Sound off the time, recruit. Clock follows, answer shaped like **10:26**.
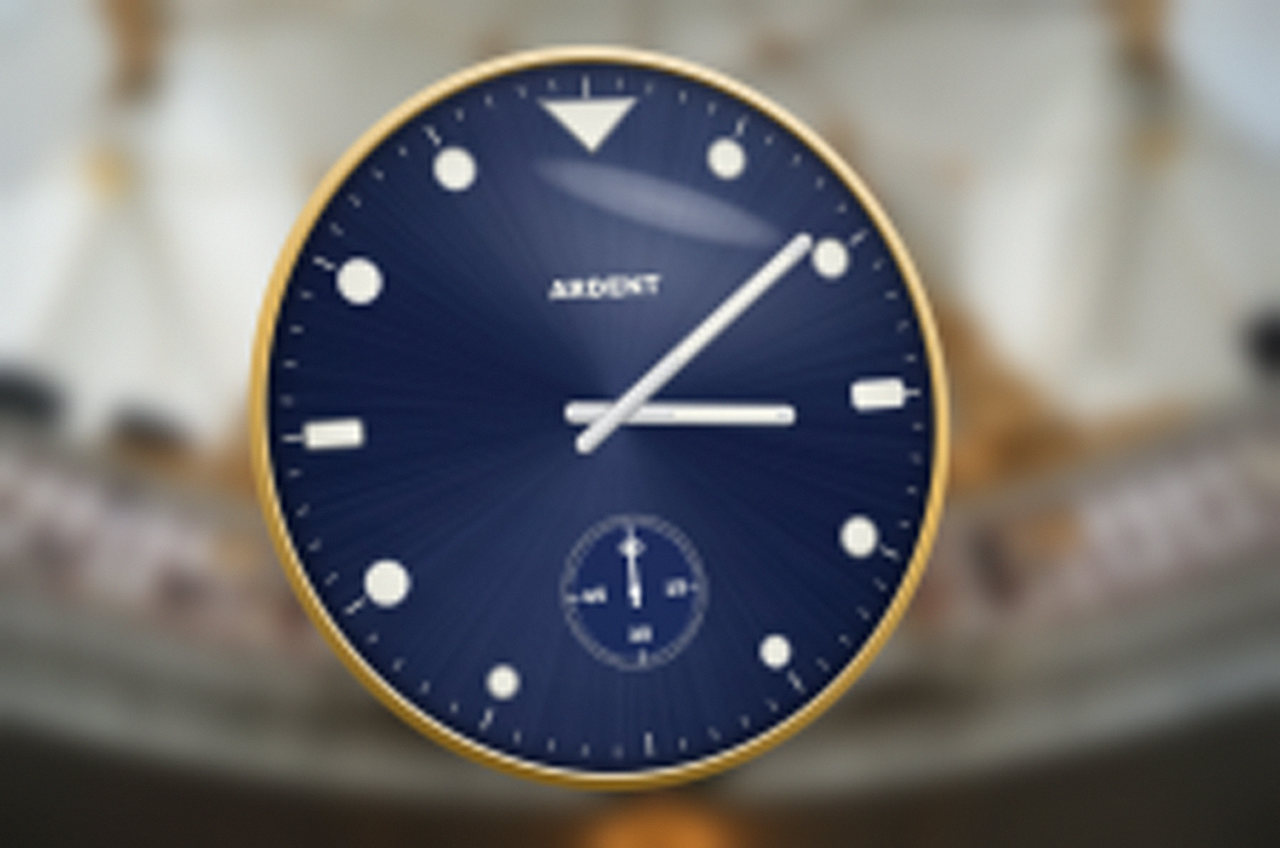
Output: **3:09**
